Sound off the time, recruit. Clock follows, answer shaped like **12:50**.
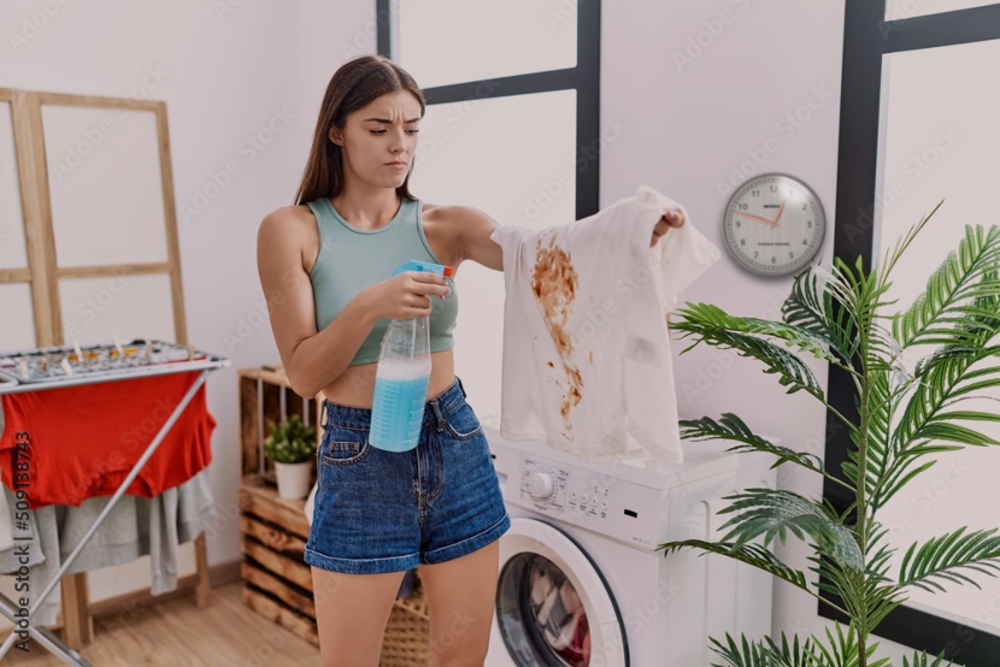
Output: **12:48**
